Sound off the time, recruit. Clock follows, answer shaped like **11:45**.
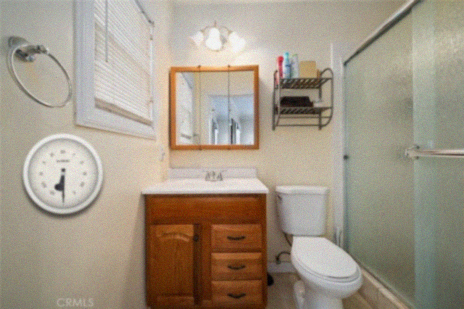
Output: **6:30**
